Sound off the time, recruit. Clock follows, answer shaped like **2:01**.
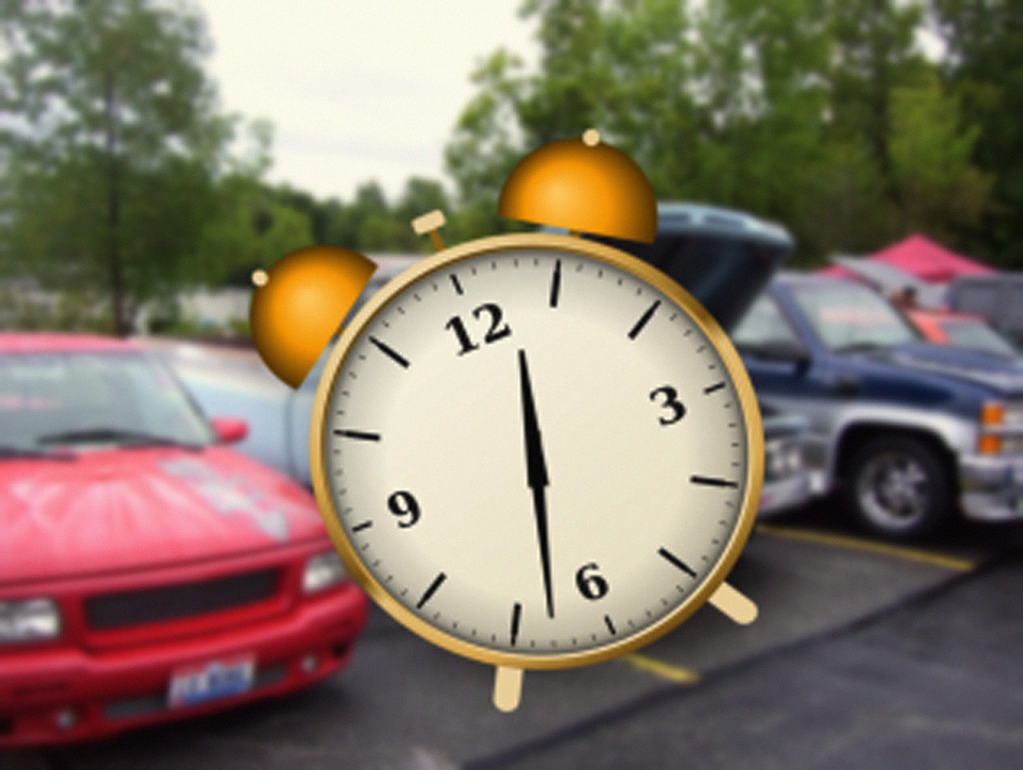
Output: **12:33**
